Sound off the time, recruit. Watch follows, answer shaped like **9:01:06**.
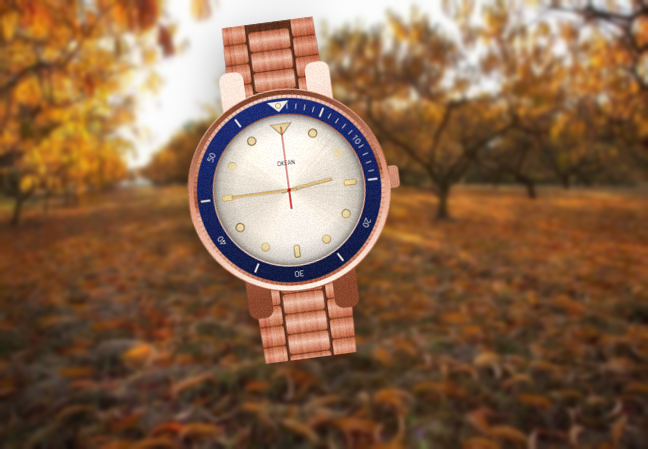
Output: **2:45:00**
